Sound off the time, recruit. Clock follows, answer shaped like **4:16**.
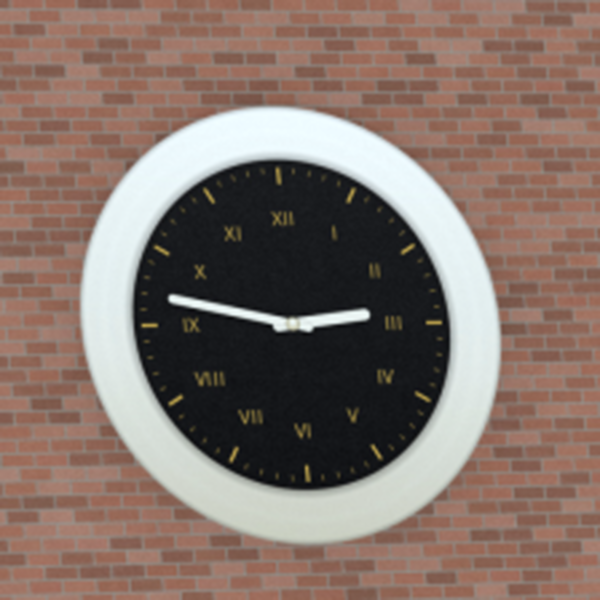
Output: **2:47**
